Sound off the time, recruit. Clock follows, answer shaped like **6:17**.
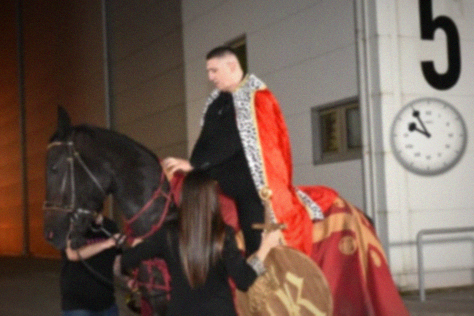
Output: **9:55**
